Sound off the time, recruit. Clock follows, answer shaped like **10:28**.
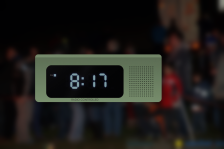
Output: **8:17**
